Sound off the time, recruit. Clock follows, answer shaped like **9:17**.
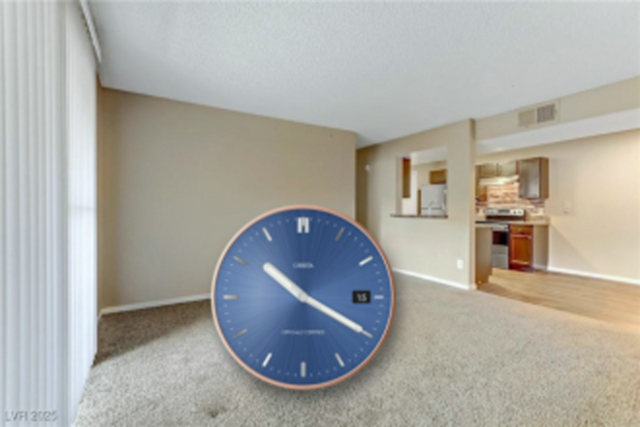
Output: **10:20**
